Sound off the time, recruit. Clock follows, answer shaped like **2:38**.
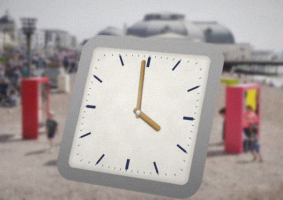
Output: **3:59**
